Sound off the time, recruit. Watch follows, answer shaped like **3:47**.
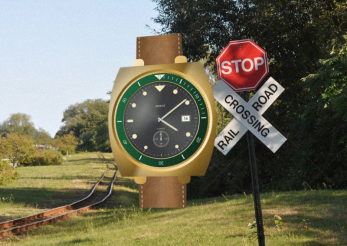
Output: **4:09**
